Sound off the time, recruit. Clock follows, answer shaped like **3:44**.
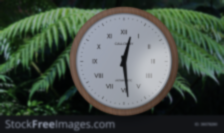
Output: **12:29**
